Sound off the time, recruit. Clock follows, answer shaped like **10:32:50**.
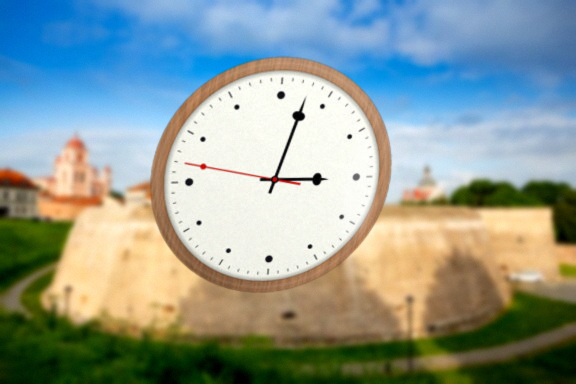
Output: **3:02:47**
